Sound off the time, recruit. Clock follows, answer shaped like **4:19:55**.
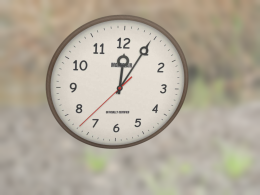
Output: **12:04:37**
